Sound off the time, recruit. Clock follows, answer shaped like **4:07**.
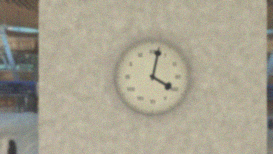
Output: **4:02**
